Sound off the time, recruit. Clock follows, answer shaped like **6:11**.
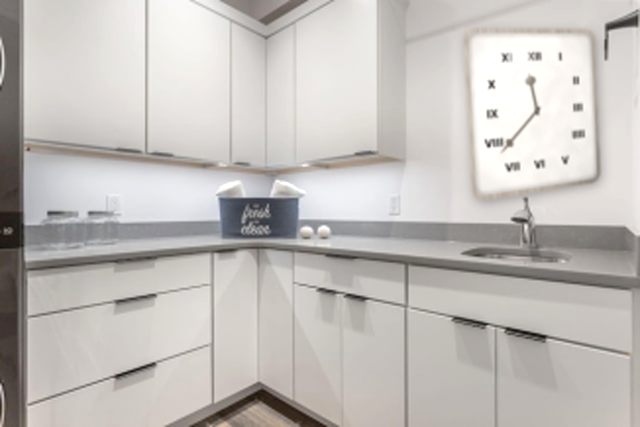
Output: **11:38**
